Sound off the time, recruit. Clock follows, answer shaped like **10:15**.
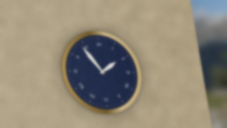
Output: **1:54**
